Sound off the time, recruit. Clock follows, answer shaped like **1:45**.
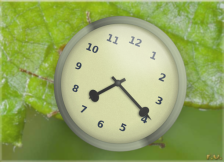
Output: **7:19**
